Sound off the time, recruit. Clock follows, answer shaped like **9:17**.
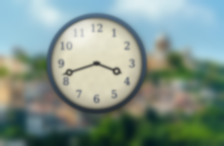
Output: **3:42**
